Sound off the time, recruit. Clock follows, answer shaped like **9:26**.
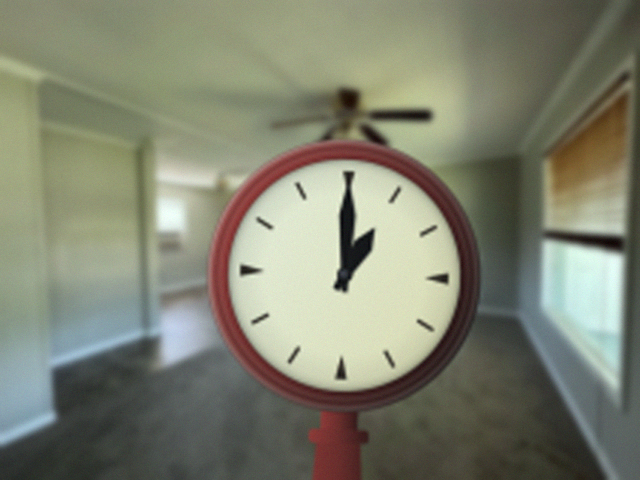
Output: **1:00**
